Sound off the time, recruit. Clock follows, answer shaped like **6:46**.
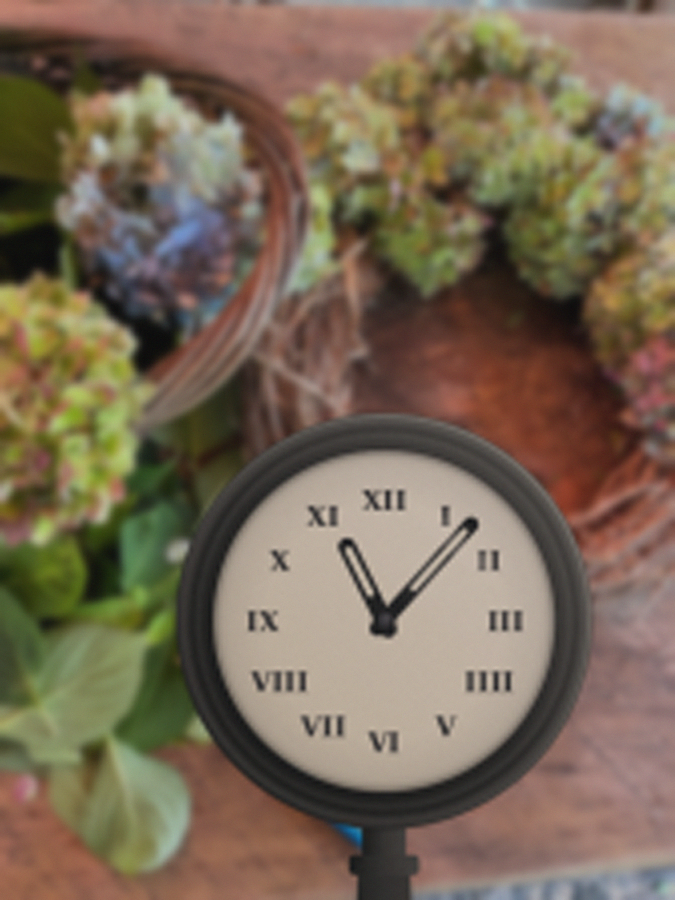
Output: **11:07**
